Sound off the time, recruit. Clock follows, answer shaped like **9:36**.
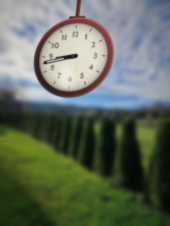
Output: **8:43**
